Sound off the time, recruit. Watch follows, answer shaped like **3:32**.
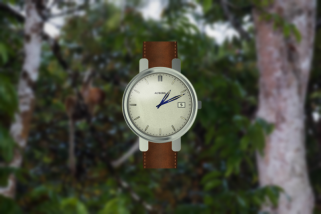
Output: **1:11**
